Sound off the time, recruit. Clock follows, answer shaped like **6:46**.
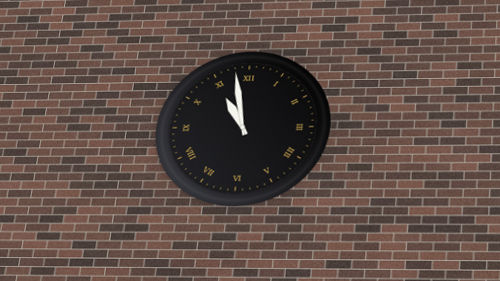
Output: **10:58**
